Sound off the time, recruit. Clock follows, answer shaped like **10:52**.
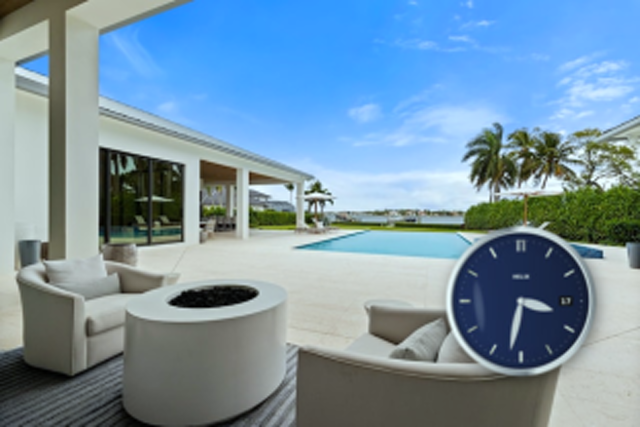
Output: **3:32**
